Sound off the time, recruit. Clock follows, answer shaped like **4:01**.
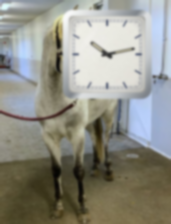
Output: **10:13**
